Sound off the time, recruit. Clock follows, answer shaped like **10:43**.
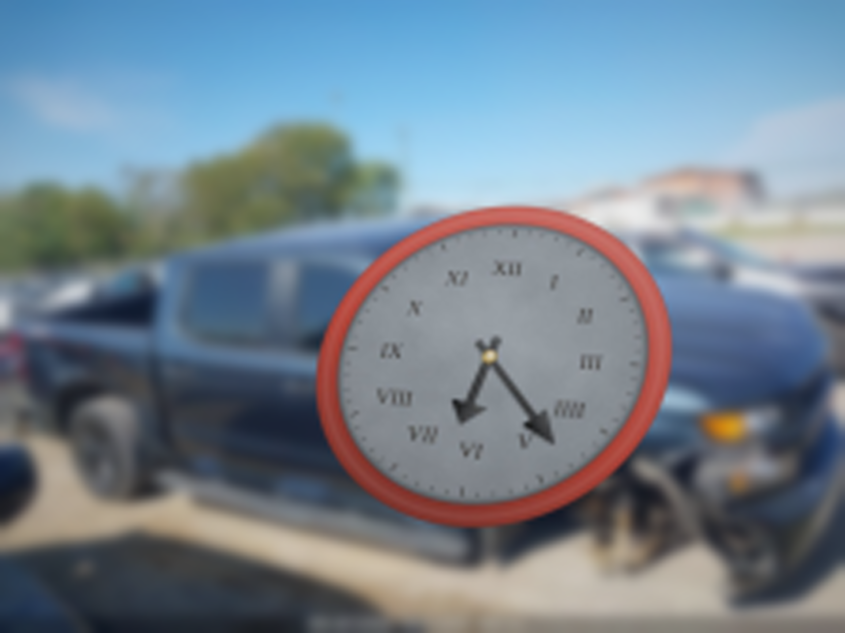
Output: **6:23**
